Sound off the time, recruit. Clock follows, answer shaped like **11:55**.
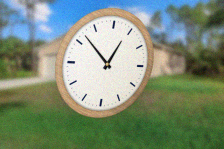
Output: **12:52**
